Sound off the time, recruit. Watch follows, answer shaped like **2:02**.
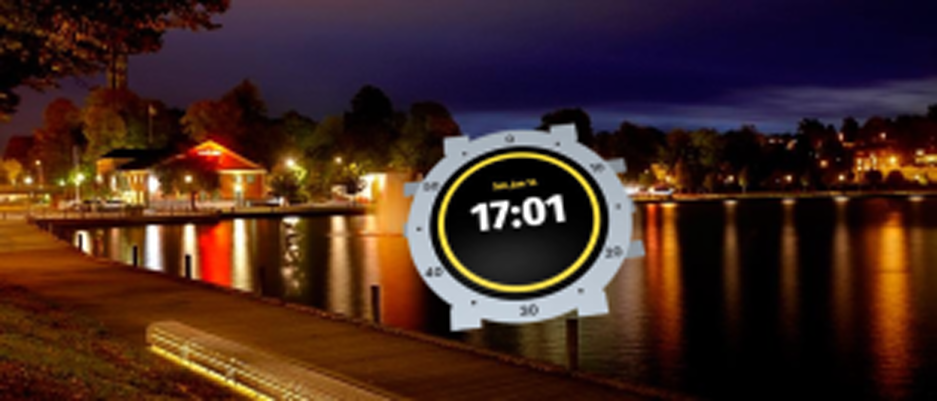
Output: **17:01**
